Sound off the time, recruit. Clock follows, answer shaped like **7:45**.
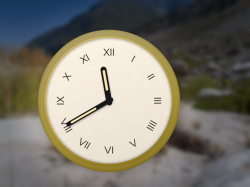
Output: **11:40**
